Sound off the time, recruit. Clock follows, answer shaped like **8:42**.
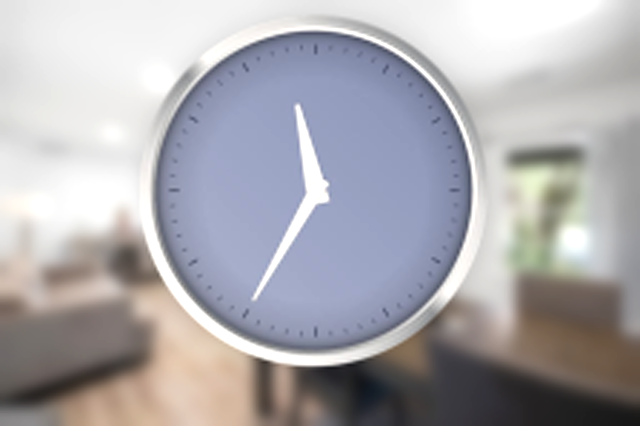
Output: **11:35**
